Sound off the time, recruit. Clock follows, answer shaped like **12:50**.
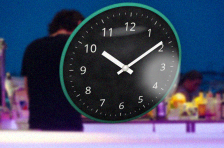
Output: **10:09**
